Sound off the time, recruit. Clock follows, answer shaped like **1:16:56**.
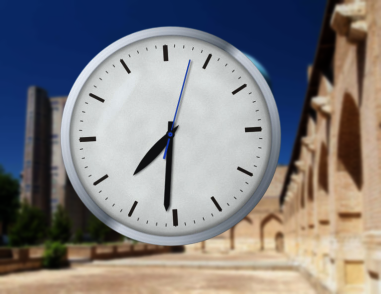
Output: **7:31:03**
